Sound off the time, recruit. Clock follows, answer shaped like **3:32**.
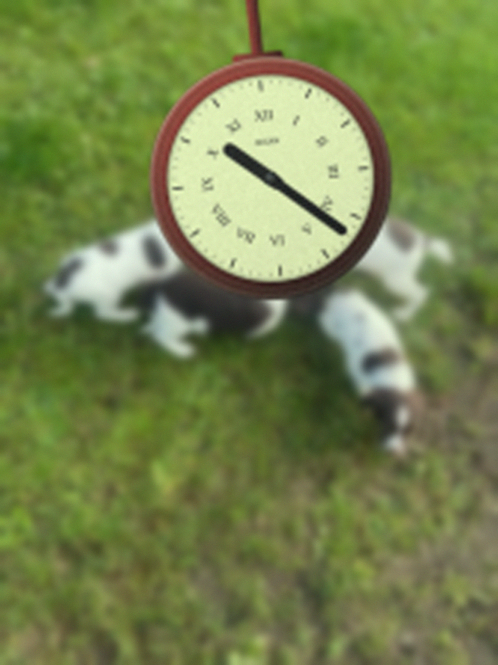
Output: **10:22**
